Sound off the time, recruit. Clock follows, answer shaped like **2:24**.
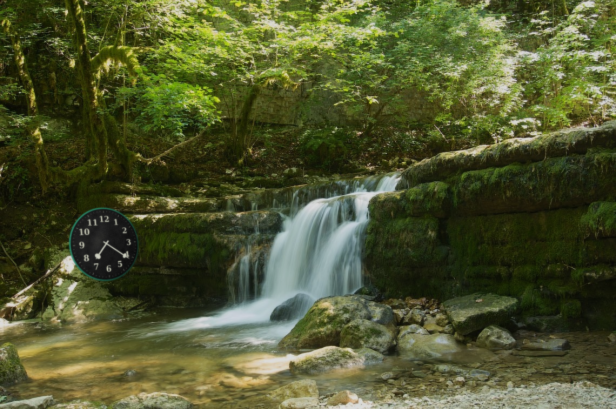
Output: **7:21**
